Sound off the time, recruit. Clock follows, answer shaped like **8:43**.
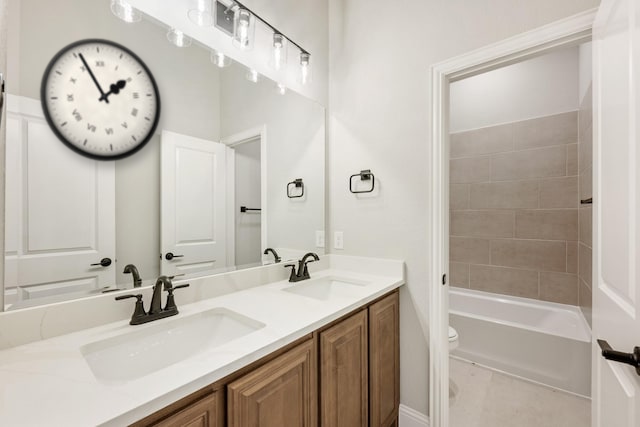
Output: **1:56**
